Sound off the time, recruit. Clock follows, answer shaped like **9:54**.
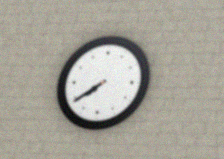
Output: **7:39**
